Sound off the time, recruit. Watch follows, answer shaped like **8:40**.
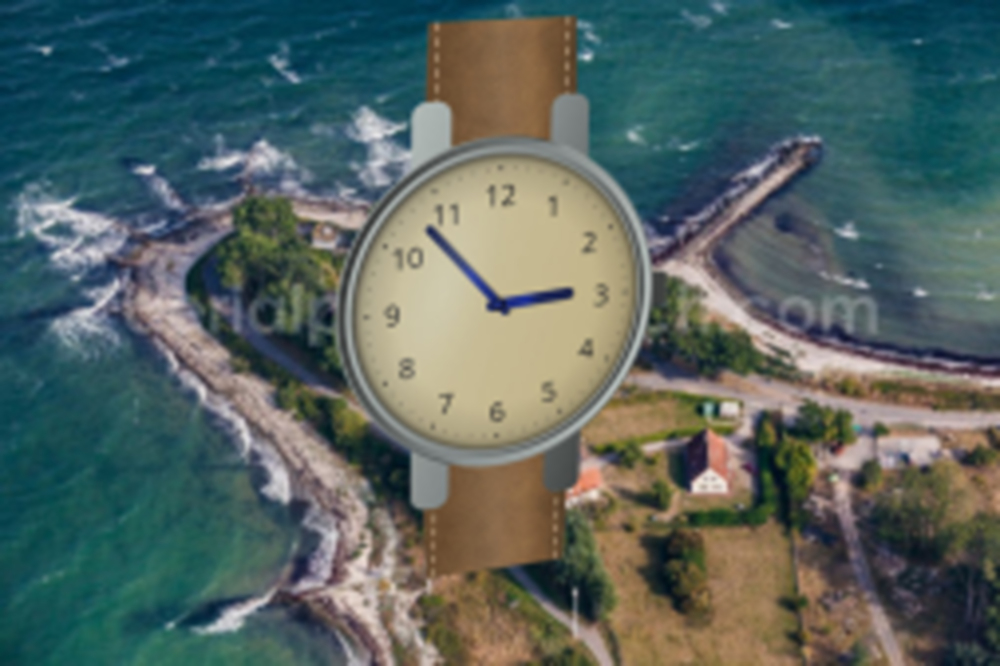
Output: **2:53**
